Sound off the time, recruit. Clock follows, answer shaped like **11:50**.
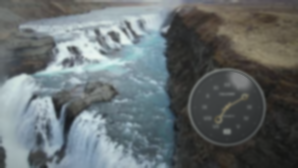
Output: **7:10**
